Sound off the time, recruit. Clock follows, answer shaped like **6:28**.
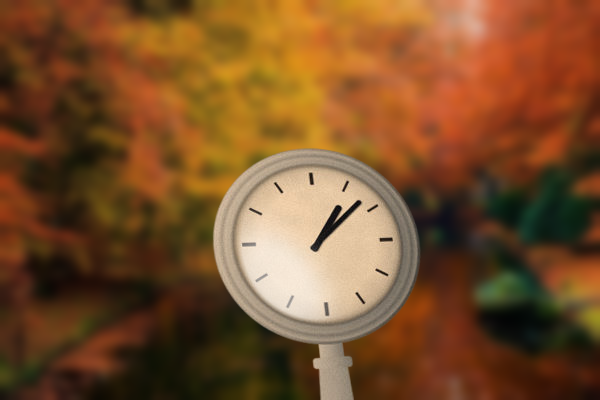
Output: **1:08**
